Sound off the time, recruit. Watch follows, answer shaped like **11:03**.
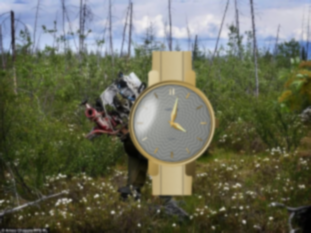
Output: **4:02**
